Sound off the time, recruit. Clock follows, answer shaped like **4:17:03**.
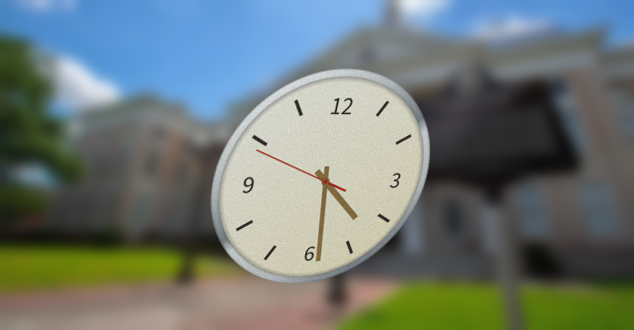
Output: **4:28:49**
